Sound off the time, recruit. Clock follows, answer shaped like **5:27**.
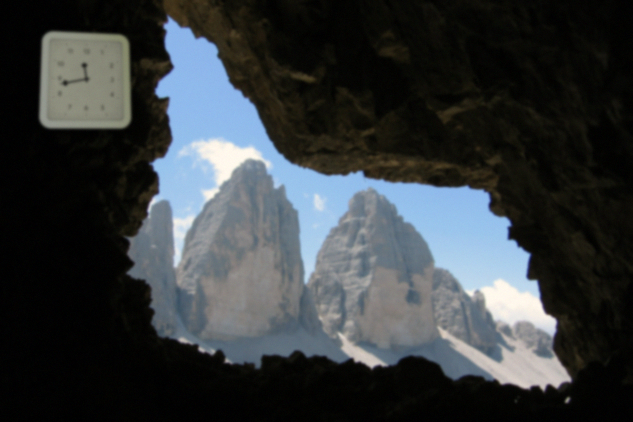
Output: **11:43**
